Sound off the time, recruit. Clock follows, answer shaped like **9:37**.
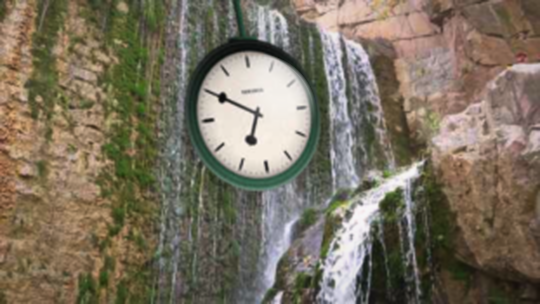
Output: **6:50**
